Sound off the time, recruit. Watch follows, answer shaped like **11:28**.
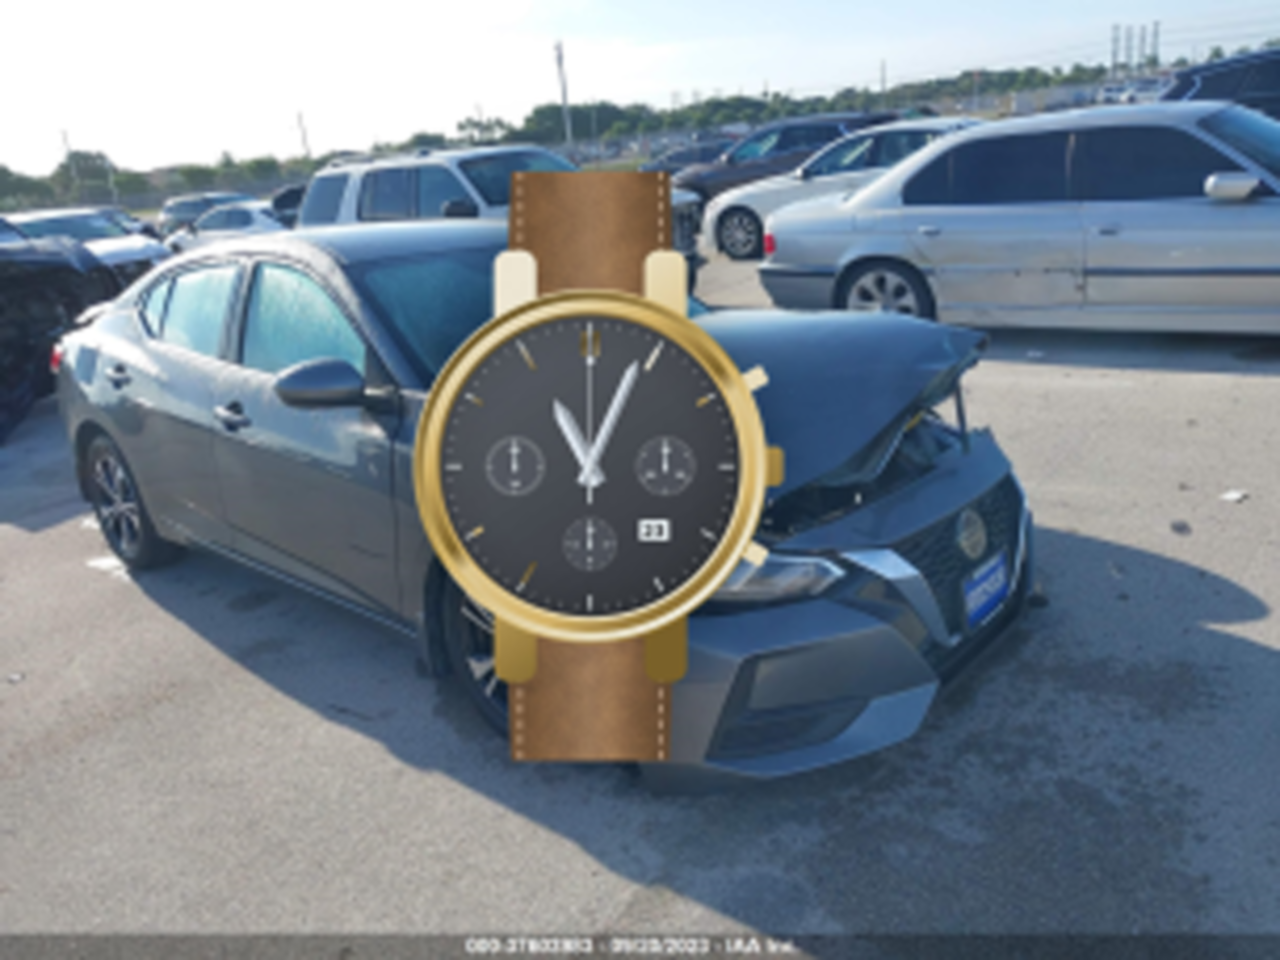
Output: **11:04**
